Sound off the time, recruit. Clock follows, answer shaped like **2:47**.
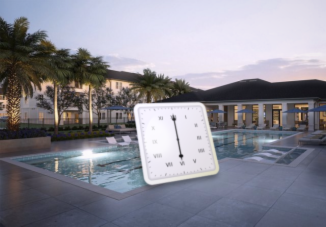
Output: **6:00**
